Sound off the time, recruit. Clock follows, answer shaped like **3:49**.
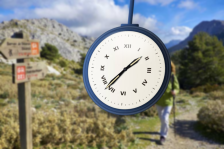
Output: **1:37**
